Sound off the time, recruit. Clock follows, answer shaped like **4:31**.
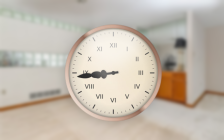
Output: **8:44**
